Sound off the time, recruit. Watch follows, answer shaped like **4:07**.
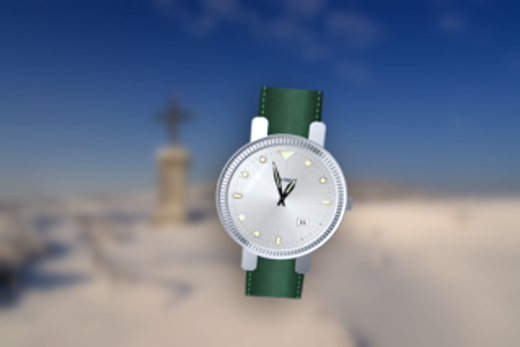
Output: **12:57**
